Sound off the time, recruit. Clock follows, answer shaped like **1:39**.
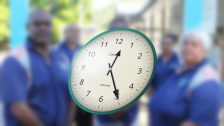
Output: **12:25**
